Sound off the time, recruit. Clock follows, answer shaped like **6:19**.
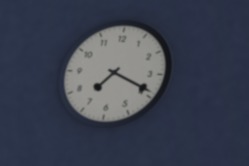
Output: **7:19**
